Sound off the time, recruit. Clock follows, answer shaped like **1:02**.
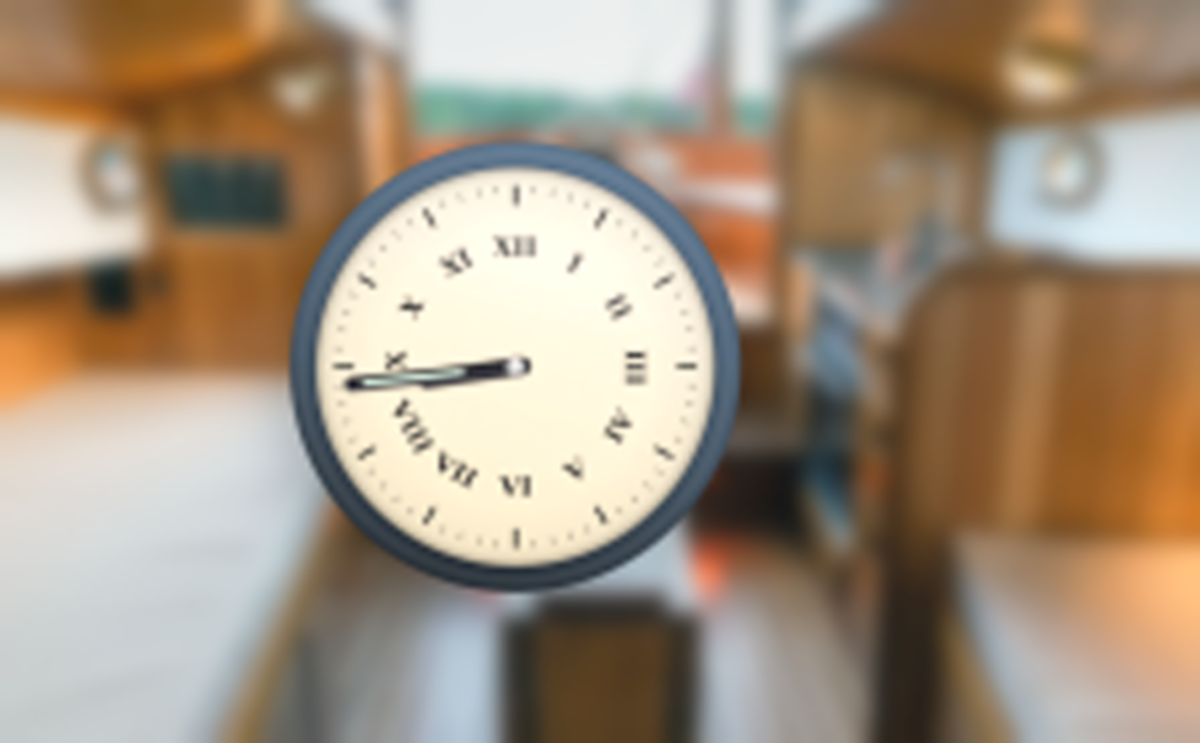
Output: **8:44**
